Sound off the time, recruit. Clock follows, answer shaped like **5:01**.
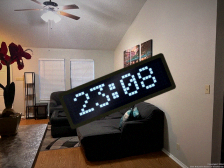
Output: **23:08**
